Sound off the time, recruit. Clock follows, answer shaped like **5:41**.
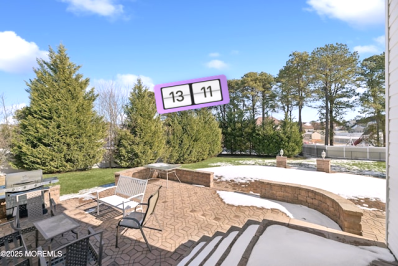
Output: **13:11**
